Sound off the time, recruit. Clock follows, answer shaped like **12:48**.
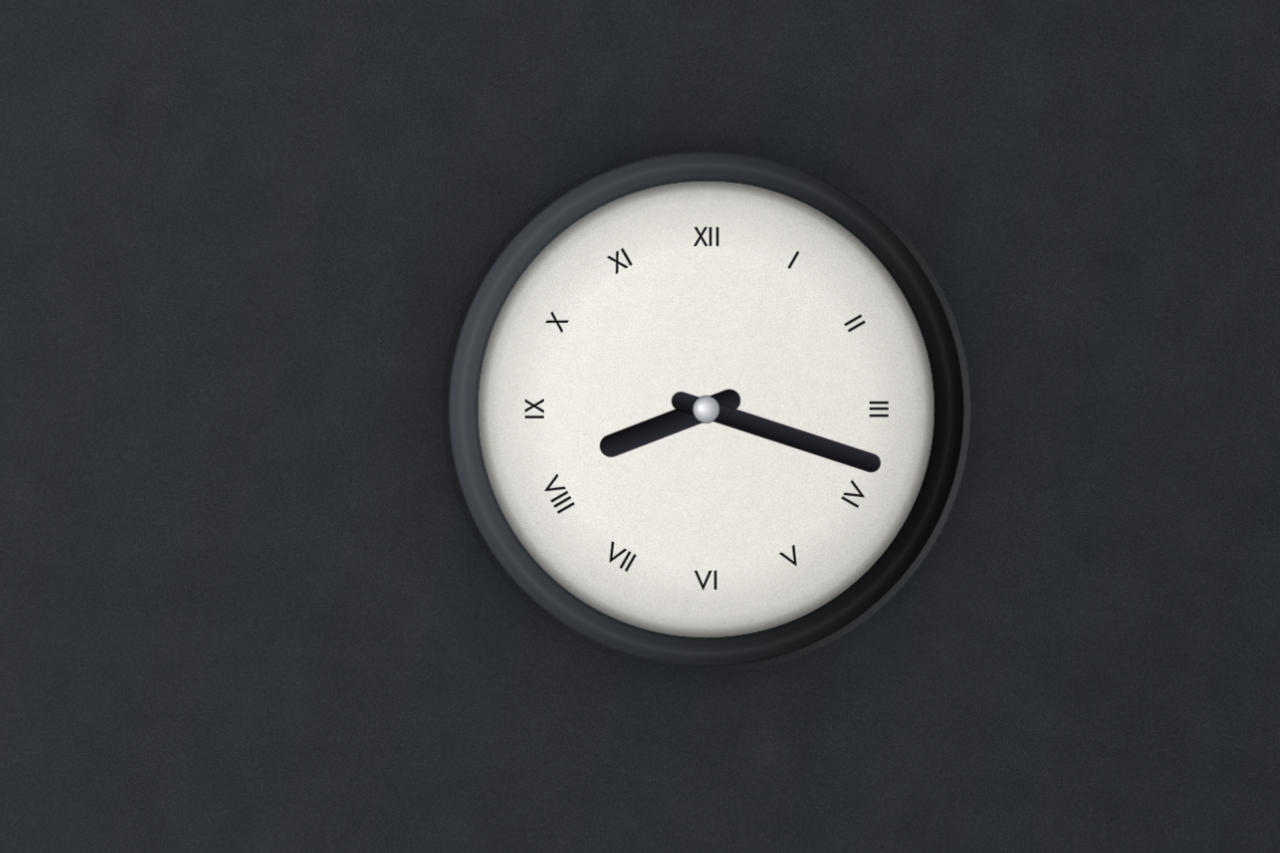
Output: **8:18**
